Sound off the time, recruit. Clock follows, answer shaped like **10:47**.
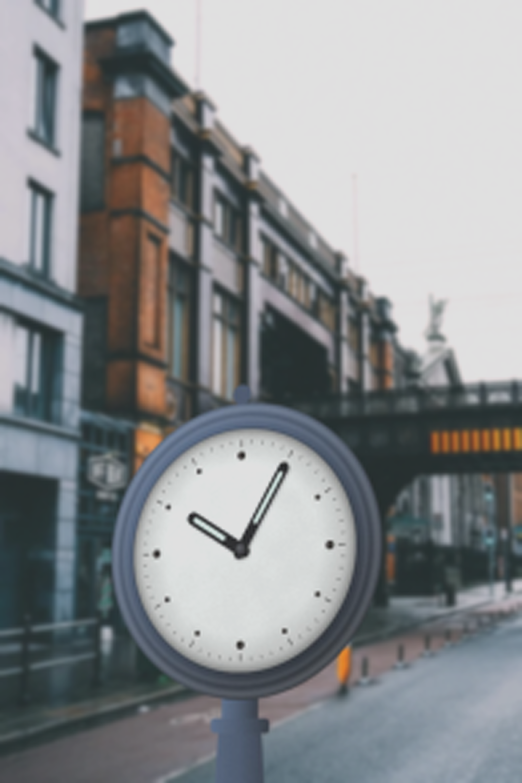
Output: **10:05**
